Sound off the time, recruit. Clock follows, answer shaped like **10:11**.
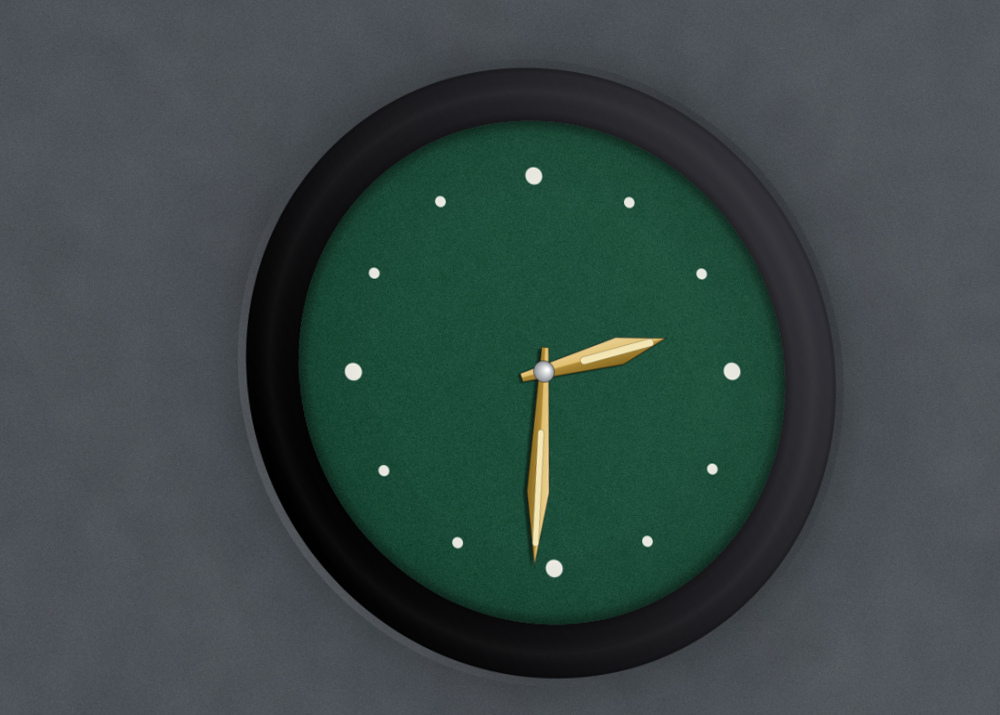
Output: **2:31**
